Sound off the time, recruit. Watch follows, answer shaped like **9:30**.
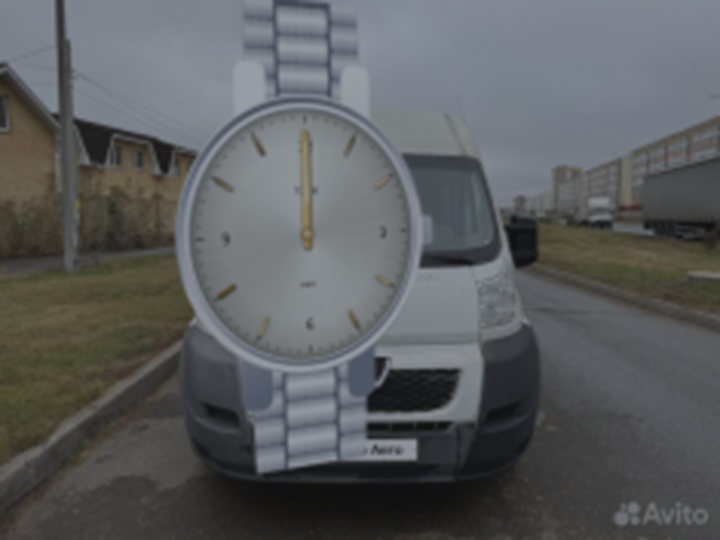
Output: **12:00**
